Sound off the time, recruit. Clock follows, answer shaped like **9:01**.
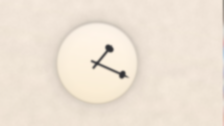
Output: **1:19**
